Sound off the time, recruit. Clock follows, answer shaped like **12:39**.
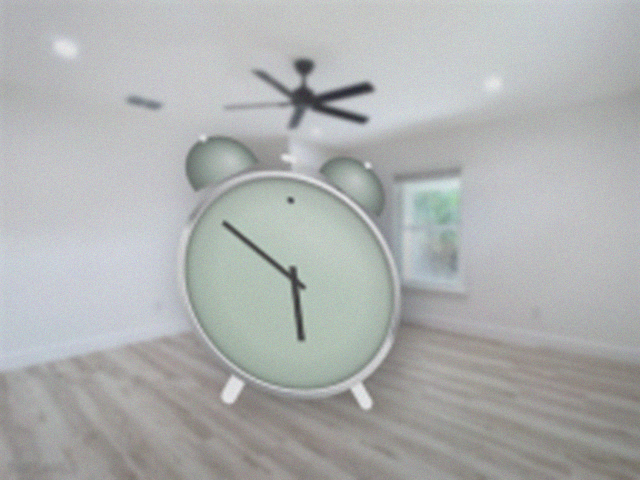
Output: **5:51**
